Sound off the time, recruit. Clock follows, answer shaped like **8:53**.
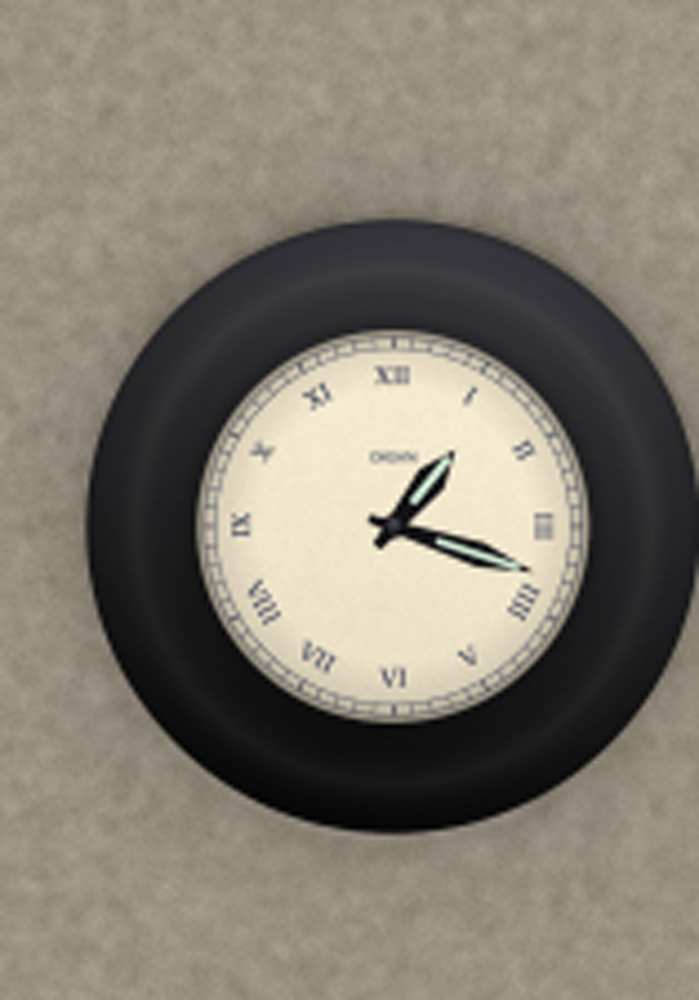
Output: **1:18**
